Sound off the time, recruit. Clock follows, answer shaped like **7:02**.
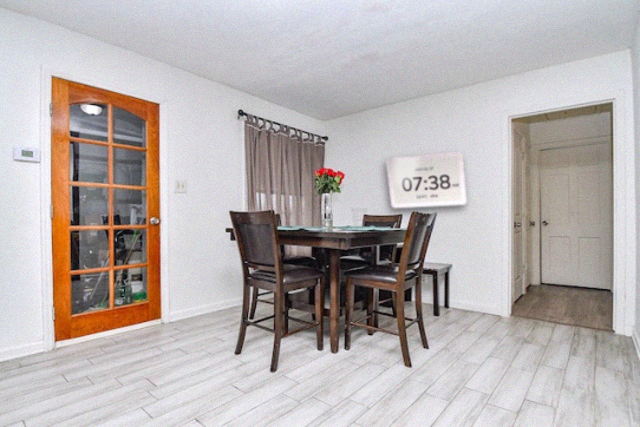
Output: **7:38**
